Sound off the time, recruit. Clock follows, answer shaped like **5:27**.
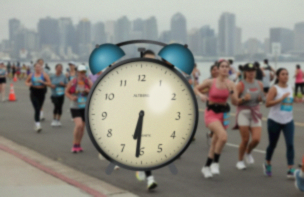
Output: **6:31**
